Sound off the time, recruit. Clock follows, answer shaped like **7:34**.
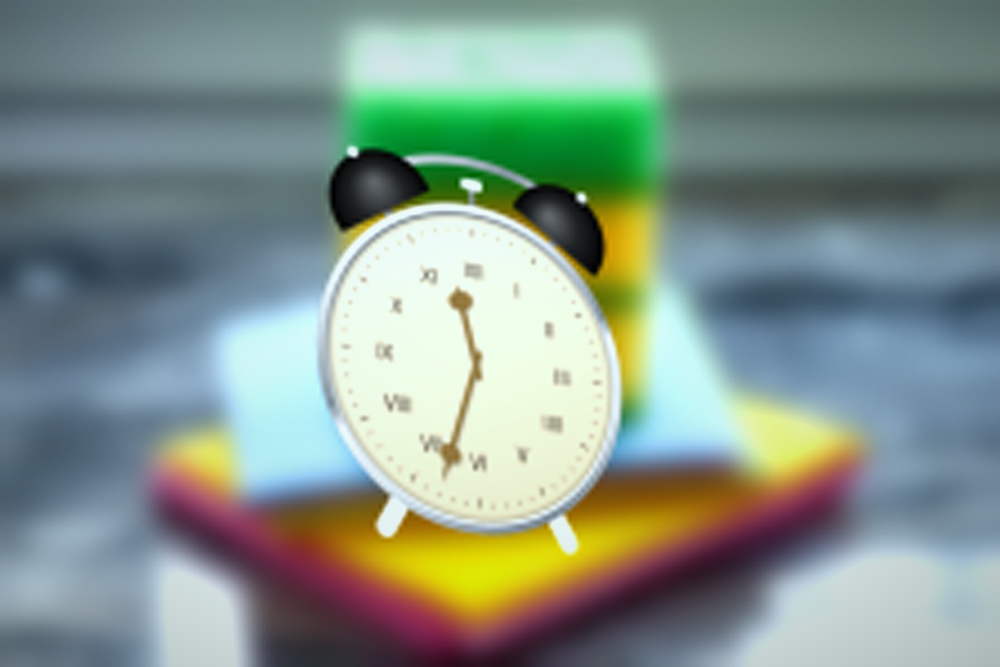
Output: **11:33**
